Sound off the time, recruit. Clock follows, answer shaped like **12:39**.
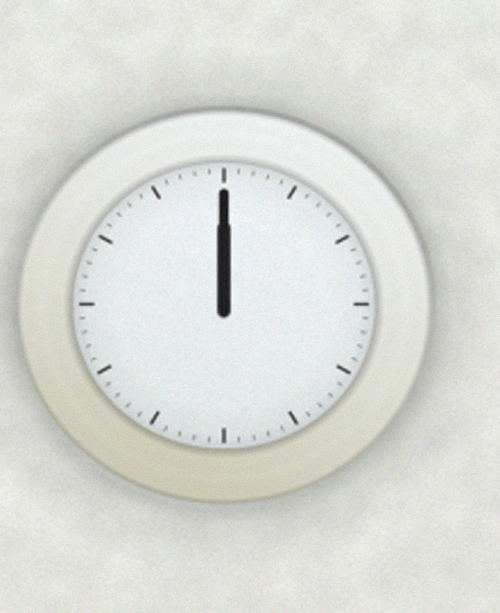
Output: **12:00**
